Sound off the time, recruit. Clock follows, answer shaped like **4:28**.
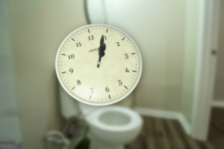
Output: **1:04**
